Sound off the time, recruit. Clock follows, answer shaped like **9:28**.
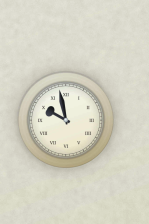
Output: **9:58**
